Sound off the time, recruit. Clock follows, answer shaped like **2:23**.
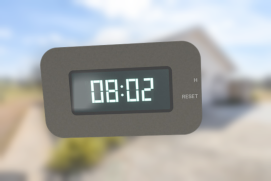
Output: **8:02**
